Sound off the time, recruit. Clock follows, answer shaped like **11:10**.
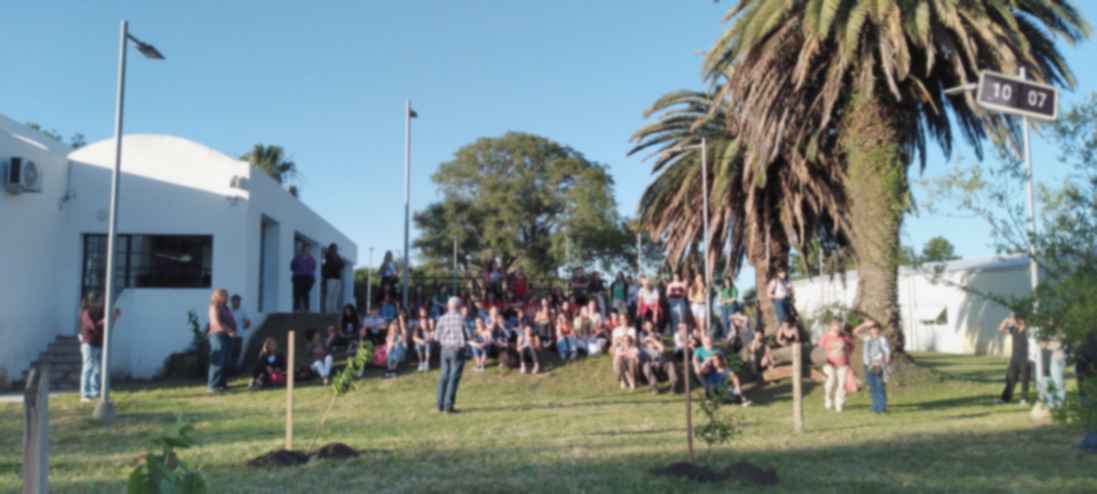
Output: **10:07**
